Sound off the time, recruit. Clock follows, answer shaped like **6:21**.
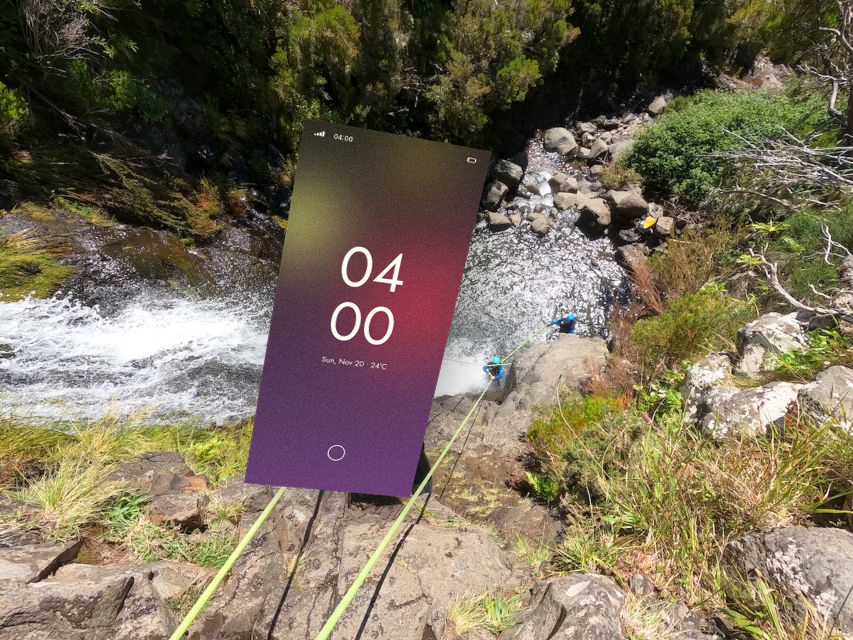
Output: **4:00**
